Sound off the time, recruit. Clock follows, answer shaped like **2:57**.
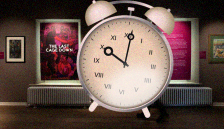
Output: **10:01**
